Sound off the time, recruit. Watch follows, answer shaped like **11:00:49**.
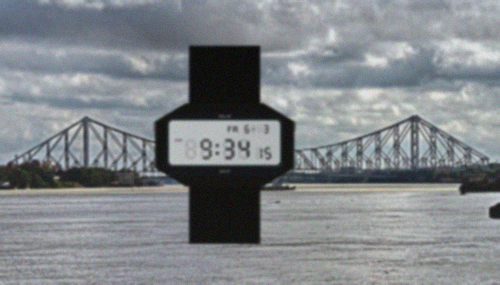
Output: **9:34:15**
